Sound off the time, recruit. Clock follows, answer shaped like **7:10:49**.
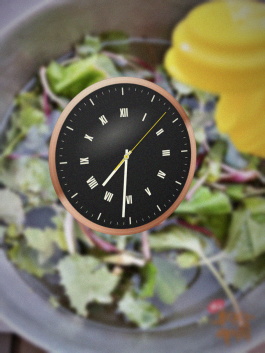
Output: **7:31:08**
